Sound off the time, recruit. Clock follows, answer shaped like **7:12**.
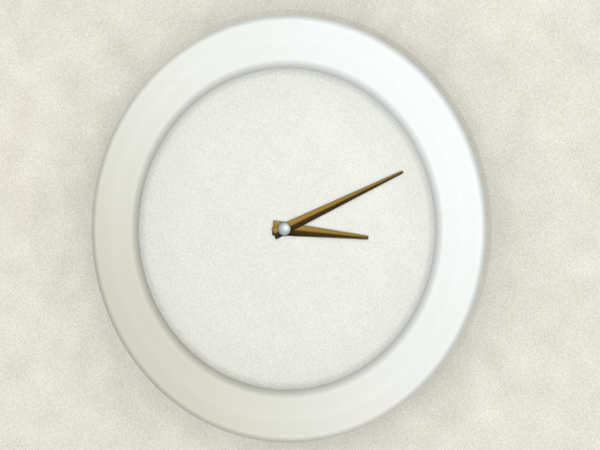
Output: **3:11**
